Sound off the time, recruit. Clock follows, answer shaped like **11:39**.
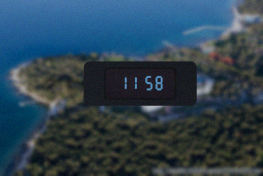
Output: **11:58**
